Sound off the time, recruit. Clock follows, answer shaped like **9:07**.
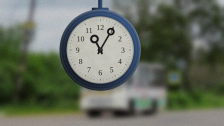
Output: **11:05**
